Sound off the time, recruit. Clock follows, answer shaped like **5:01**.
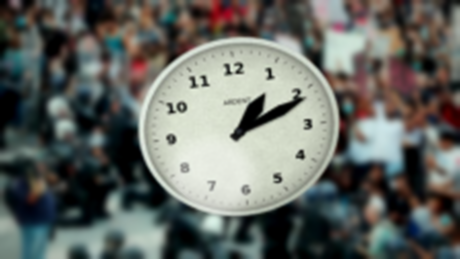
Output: **1:11**
